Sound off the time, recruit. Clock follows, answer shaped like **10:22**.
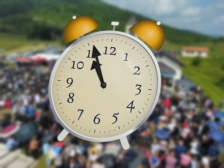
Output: **10:56**
